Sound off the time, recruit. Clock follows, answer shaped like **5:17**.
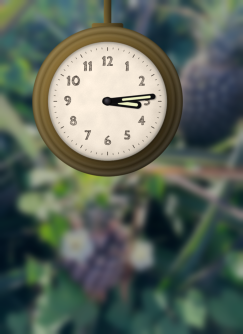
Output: **3:14**
